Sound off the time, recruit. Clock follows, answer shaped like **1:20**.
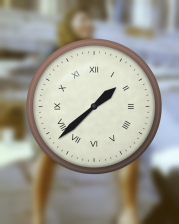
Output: **1:38**
